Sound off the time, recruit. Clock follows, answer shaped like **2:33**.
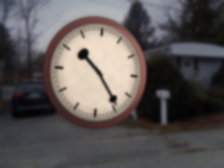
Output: **10:24**
